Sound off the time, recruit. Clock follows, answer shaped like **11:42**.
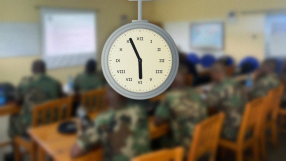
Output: **5:56**
